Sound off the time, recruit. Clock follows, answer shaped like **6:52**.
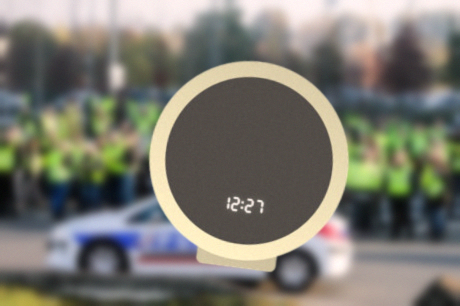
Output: **12:27**
